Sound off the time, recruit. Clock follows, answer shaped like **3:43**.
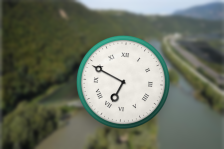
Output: **6:49**
